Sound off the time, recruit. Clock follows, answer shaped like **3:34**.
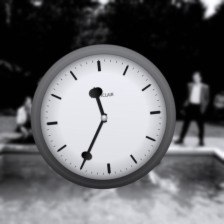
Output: **11:35**
